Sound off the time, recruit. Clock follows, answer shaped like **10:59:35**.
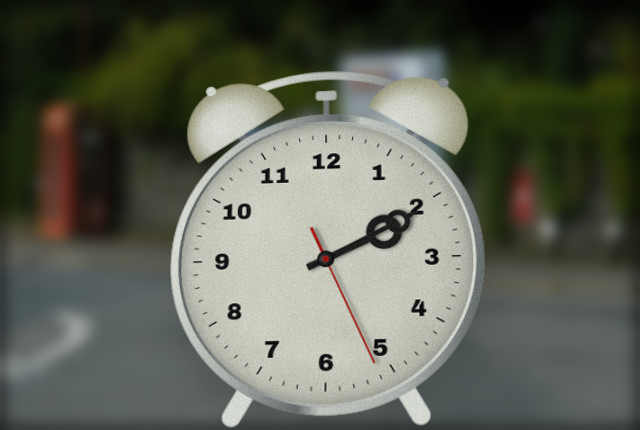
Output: **2:10:26**
